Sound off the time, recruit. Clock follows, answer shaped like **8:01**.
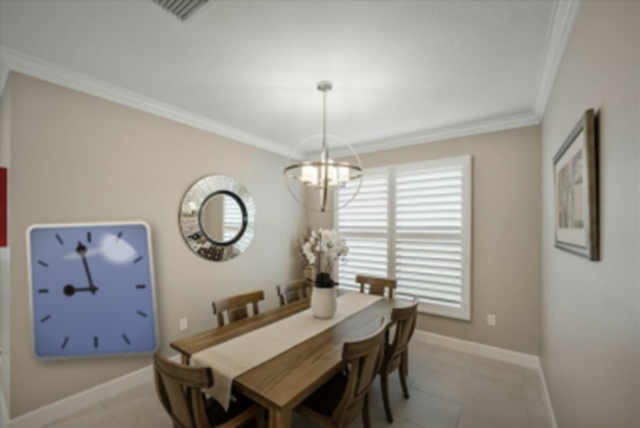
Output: **8:58**
